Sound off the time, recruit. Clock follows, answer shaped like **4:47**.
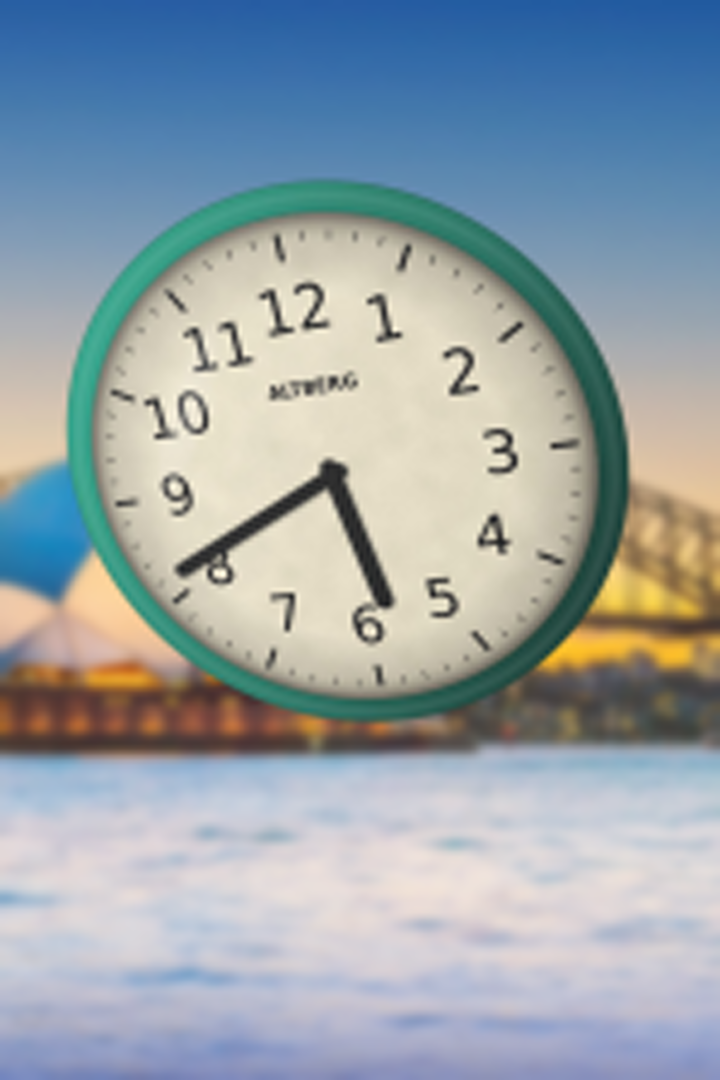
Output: **5:41**
